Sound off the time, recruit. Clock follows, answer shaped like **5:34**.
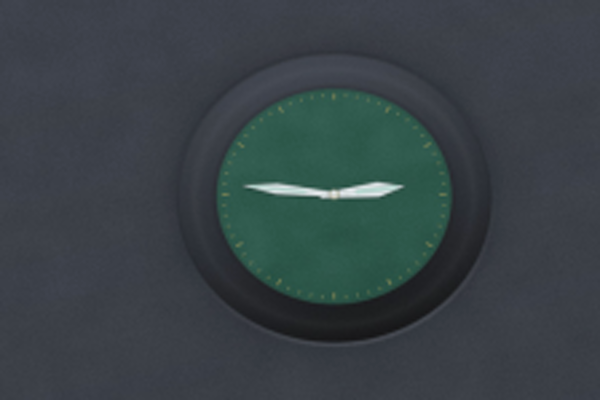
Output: **2:46**
